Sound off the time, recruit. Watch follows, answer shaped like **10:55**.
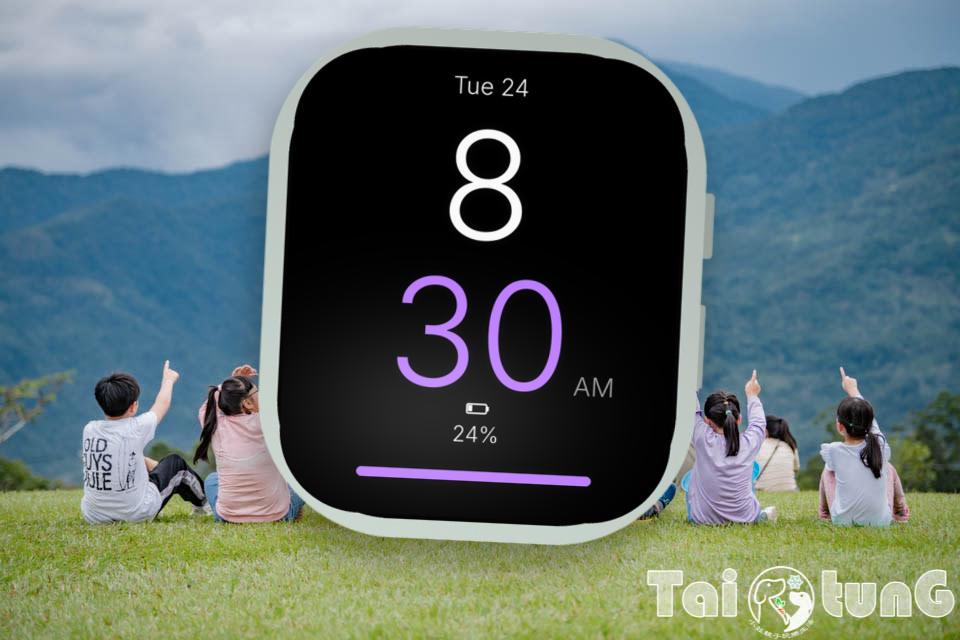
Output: **8:30**
